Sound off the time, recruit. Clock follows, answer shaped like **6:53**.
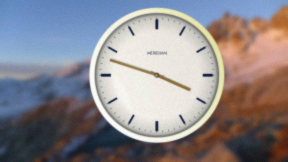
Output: **3:48**
